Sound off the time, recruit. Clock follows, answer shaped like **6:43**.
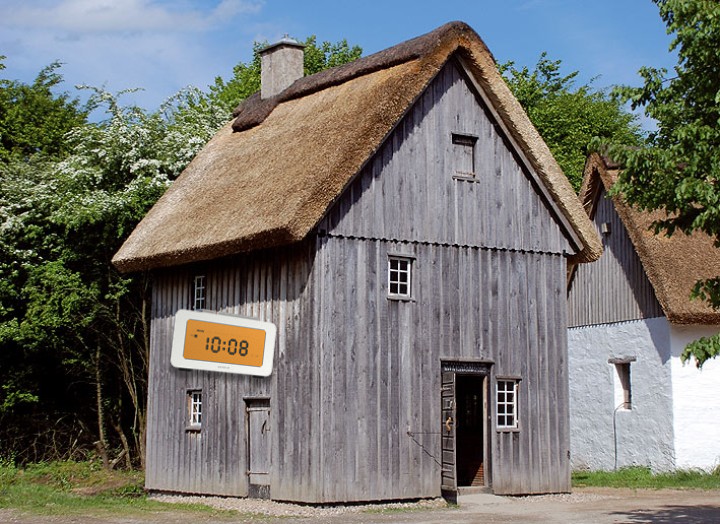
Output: **10:08**
